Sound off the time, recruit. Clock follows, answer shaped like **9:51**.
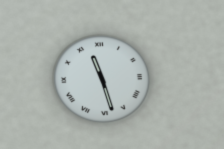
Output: **11:28**
